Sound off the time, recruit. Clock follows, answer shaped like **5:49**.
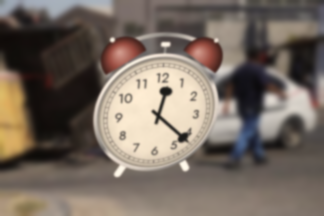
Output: **12:22**
